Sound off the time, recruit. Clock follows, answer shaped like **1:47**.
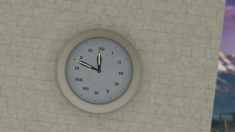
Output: **11:48**
